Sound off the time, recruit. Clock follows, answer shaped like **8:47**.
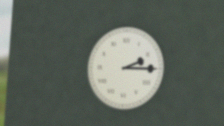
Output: **2:15**
